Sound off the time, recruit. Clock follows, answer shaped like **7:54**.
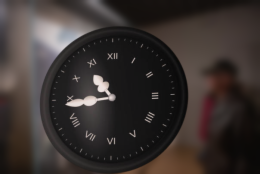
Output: **10:44**
